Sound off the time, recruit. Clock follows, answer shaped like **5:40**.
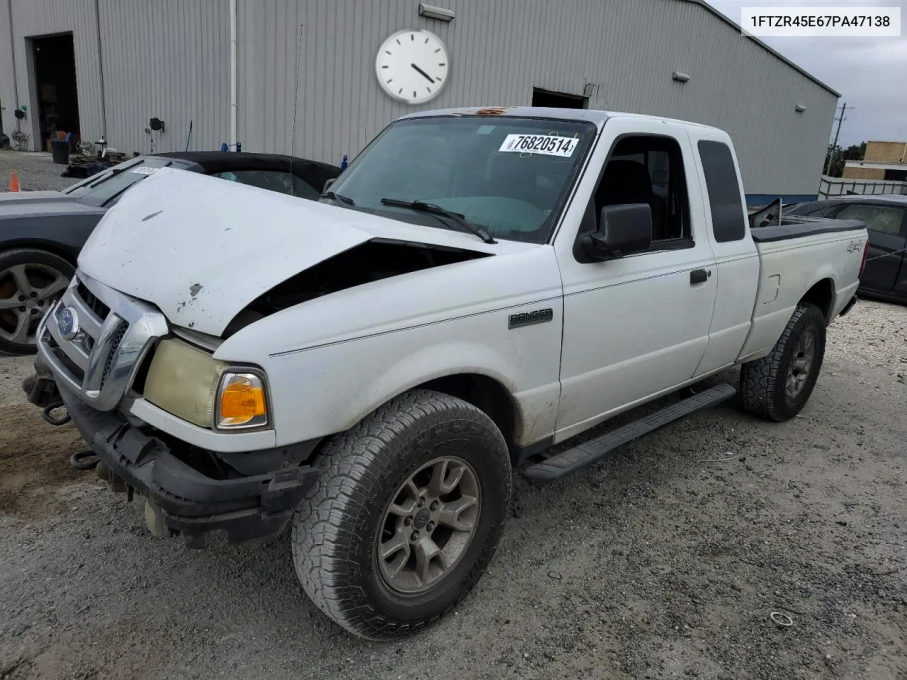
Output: **4:22**
